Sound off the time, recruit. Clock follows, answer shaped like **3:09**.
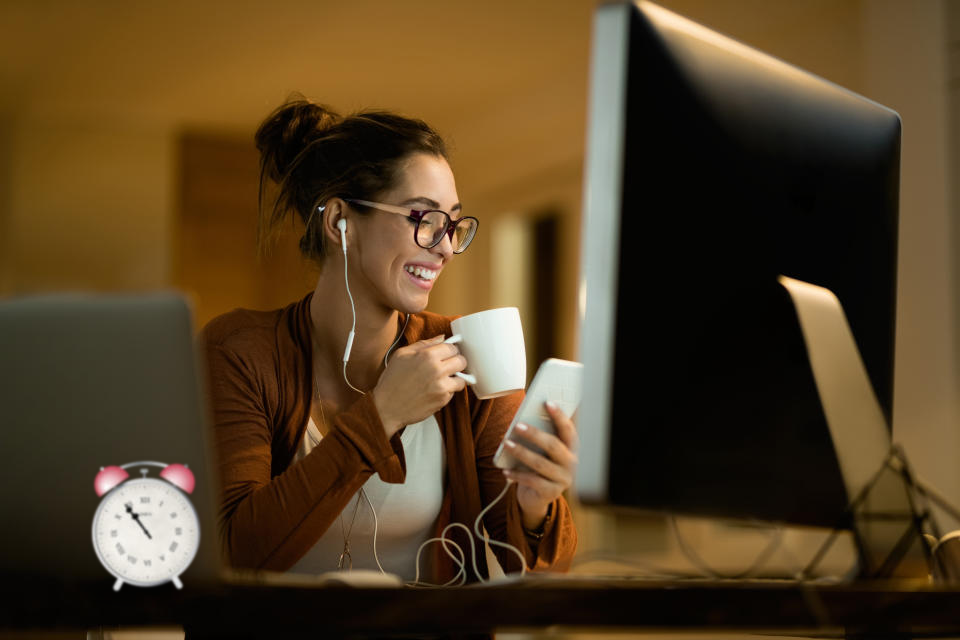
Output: **10:54**
